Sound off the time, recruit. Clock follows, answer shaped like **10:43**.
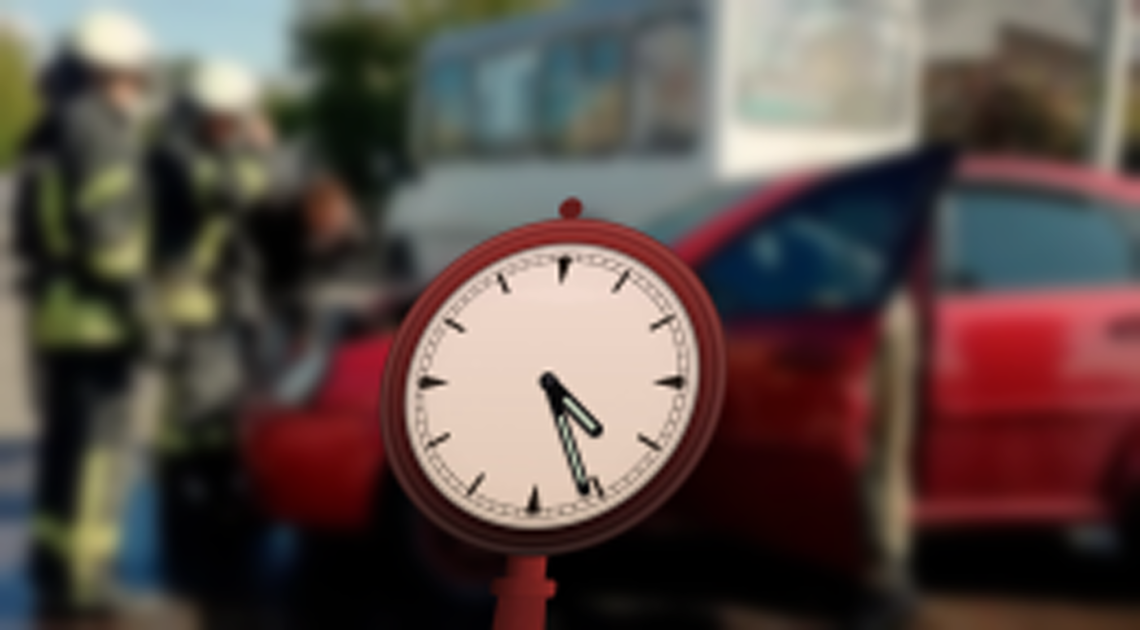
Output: **4:26**
